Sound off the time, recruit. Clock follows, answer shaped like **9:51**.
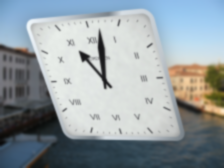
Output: **11:02**
